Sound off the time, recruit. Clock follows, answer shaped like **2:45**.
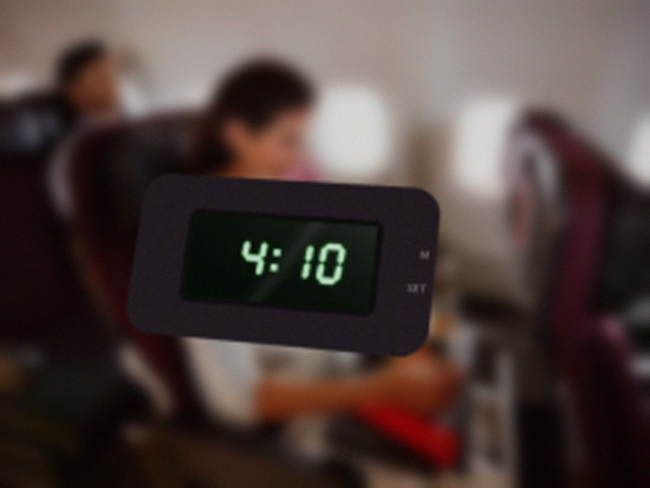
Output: **4:10**
